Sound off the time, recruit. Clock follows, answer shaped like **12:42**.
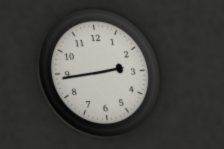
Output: **2:44**
